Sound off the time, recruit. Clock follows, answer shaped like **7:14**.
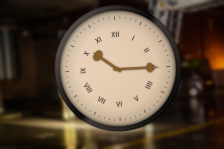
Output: **10:15**
